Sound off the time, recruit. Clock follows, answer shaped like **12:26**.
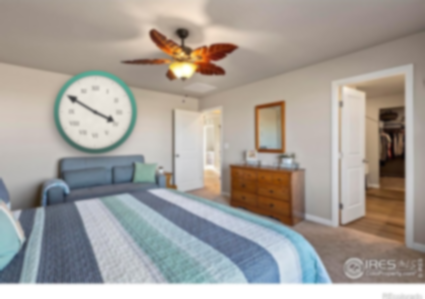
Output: **3:50**
